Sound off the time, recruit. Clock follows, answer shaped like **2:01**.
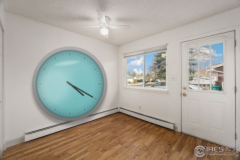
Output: **4:20**
